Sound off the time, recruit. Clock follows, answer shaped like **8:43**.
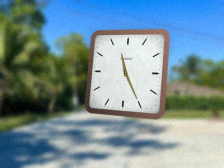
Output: **11:25**
